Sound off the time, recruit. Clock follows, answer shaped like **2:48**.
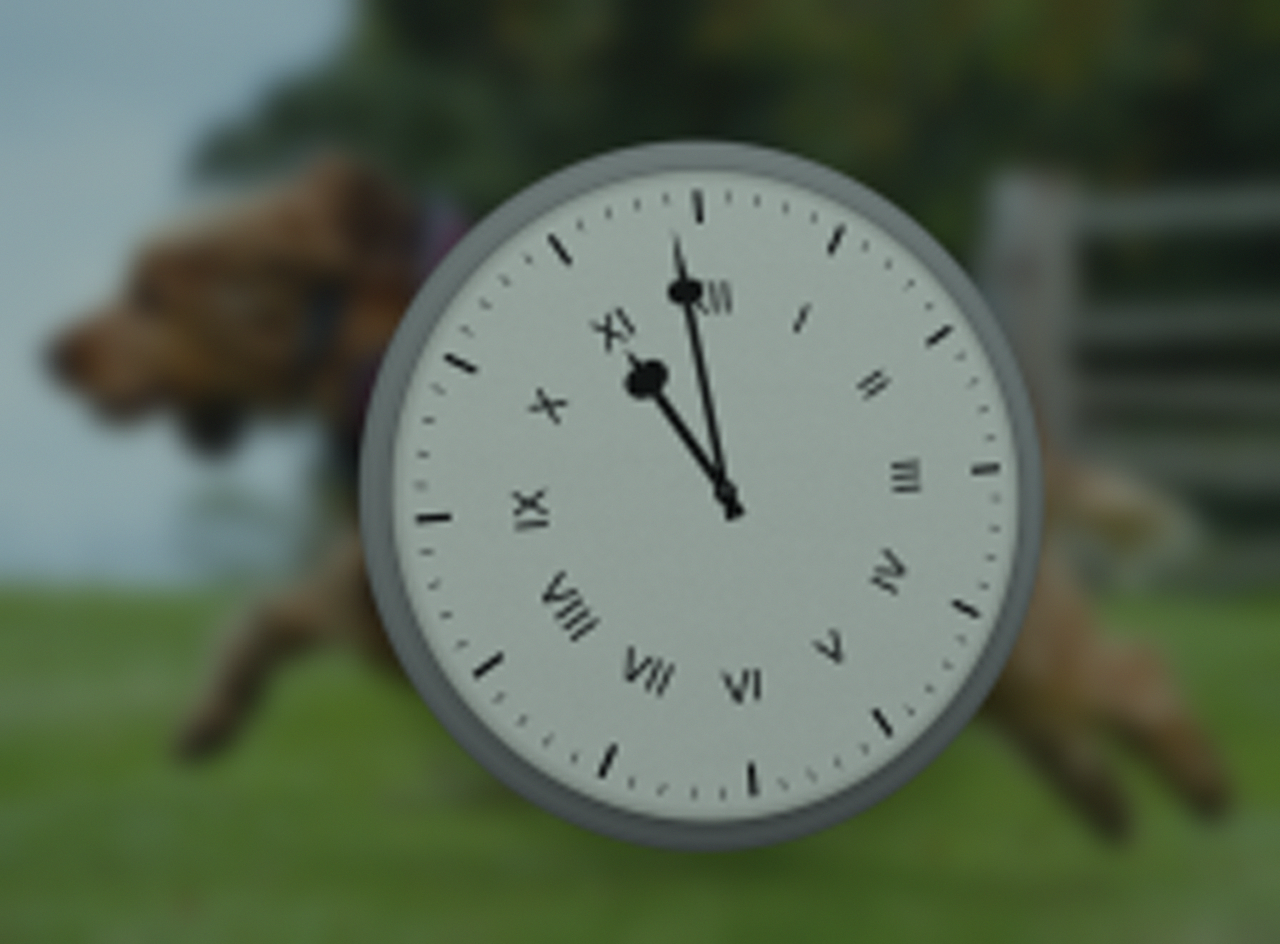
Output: **10:59**
